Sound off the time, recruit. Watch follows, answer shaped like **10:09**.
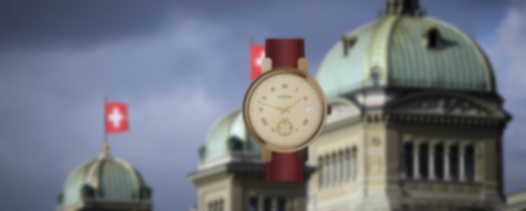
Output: **1:48**
